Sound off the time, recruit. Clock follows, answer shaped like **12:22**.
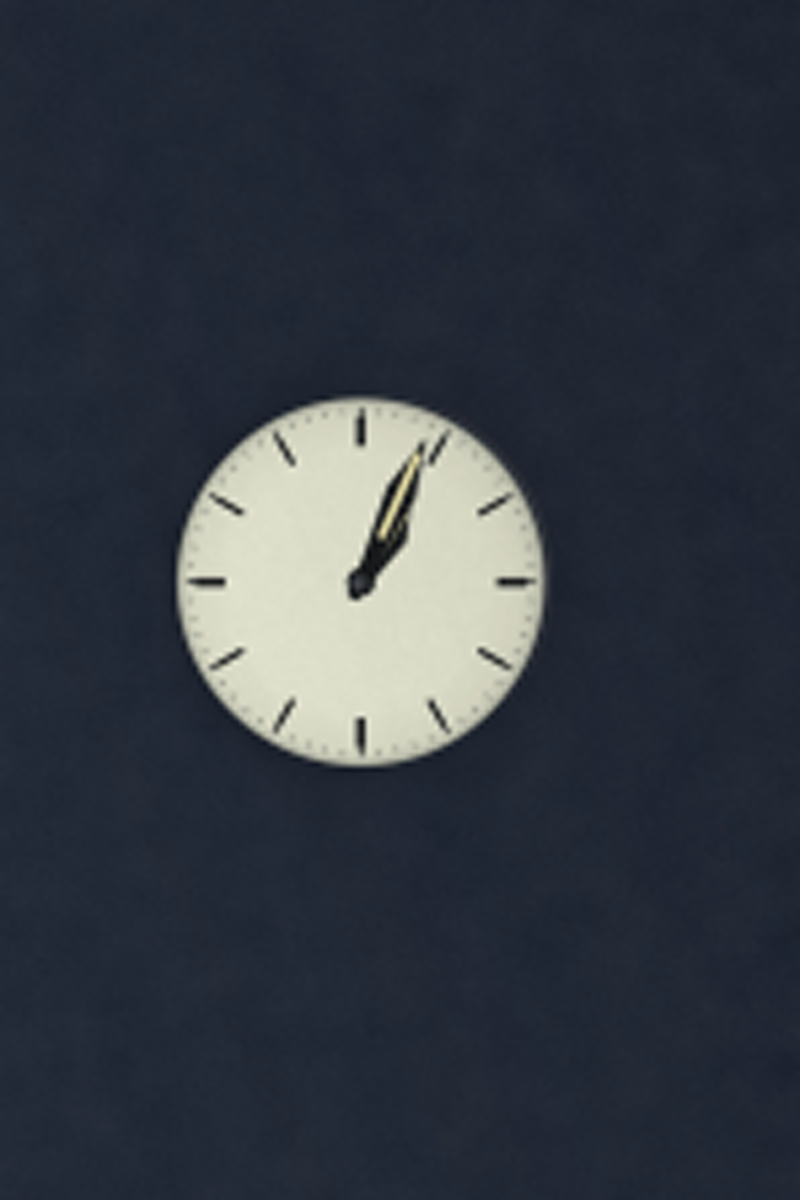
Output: **1:04**
